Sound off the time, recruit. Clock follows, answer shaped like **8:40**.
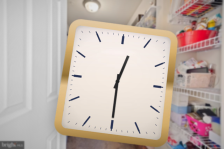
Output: **12:30**
